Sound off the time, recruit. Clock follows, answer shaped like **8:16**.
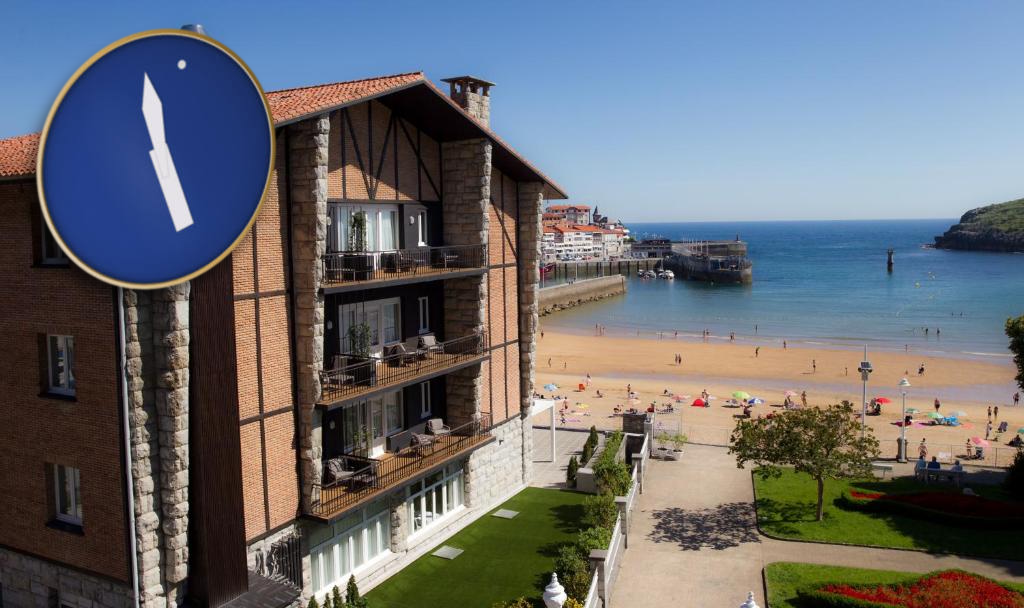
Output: **4:56**
